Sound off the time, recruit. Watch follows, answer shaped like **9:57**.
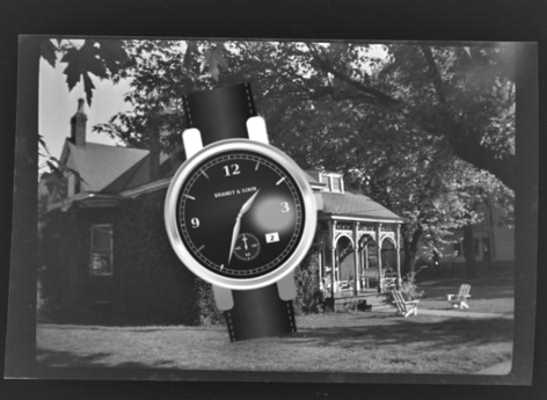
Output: **1:34**
